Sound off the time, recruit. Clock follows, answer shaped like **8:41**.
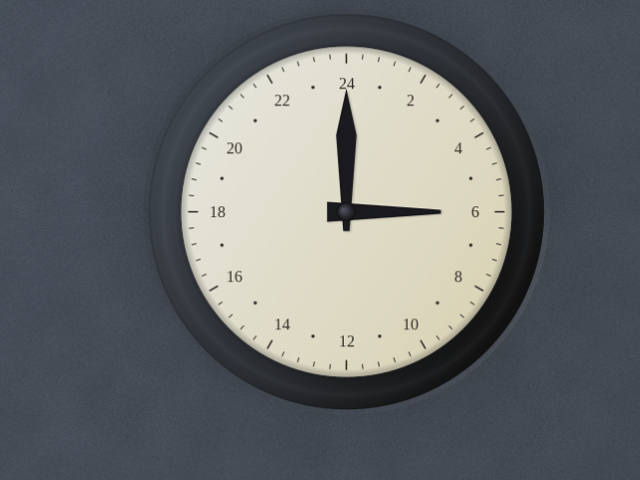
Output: **6:00**
